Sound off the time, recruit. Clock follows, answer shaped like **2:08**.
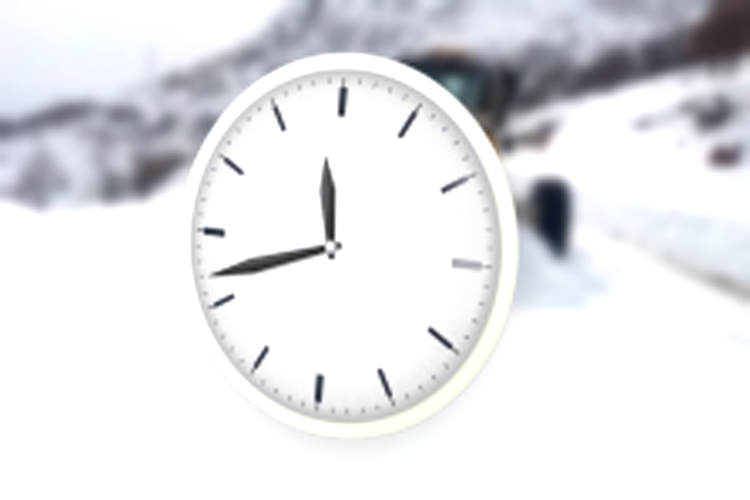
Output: **11:42**
